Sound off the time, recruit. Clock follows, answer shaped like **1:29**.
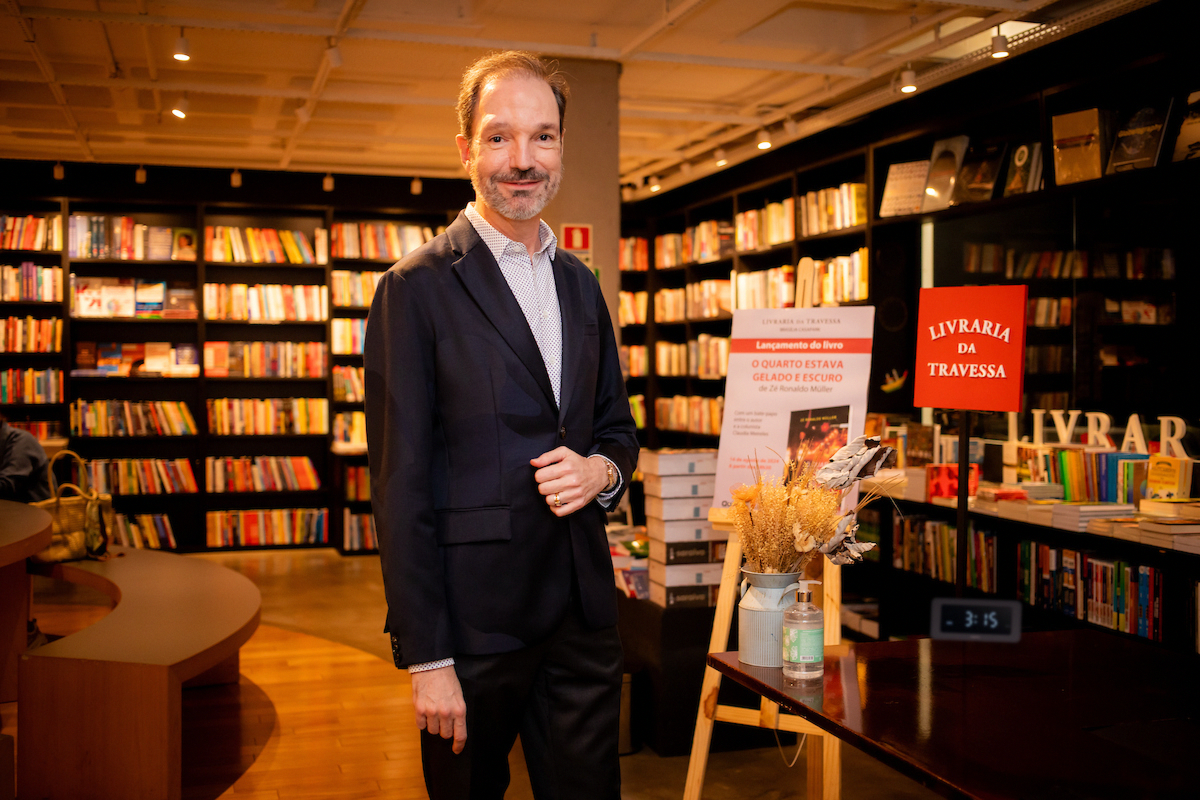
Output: **3:15**
